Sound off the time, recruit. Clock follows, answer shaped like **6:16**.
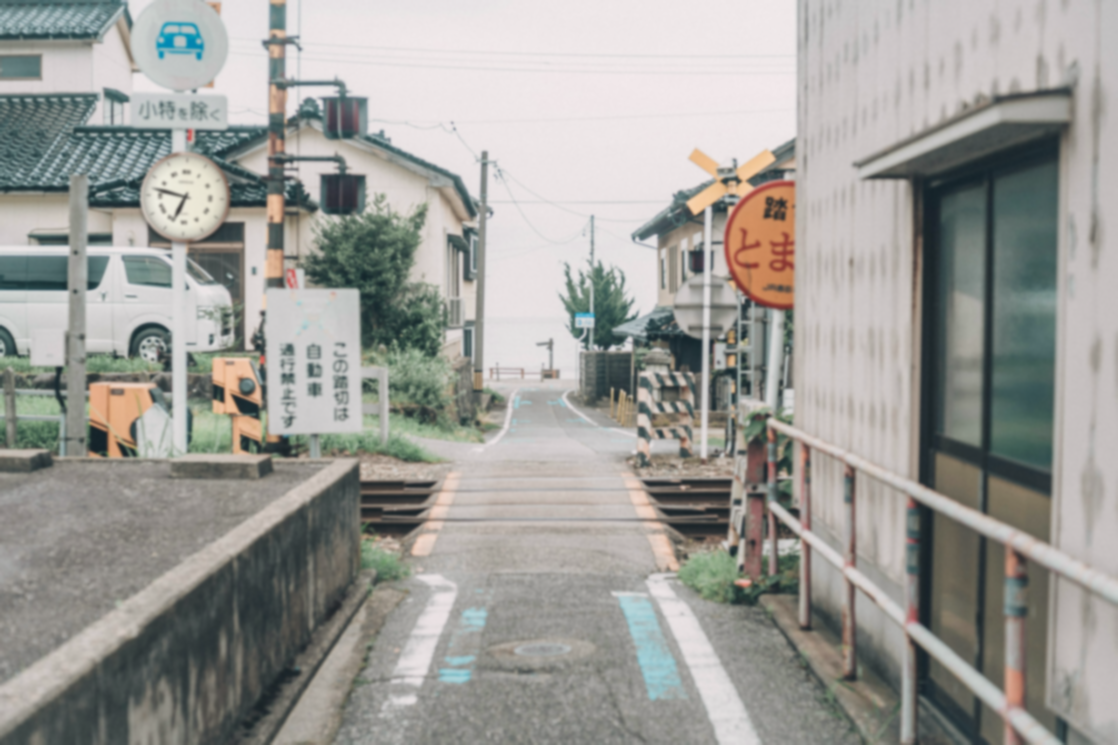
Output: **6:47**
